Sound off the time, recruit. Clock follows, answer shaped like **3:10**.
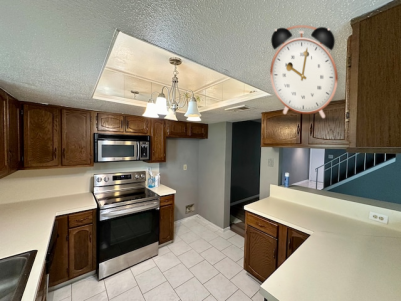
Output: **10:02**
